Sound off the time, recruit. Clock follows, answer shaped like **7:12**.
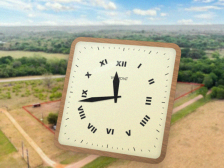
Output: **11:43**
